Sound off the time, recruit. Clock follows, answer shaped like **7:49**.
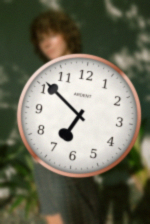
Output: **6:51**
